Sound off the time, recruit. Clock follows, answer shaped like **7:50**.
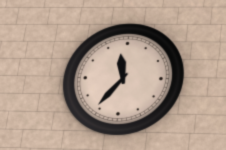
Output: **11:36**
